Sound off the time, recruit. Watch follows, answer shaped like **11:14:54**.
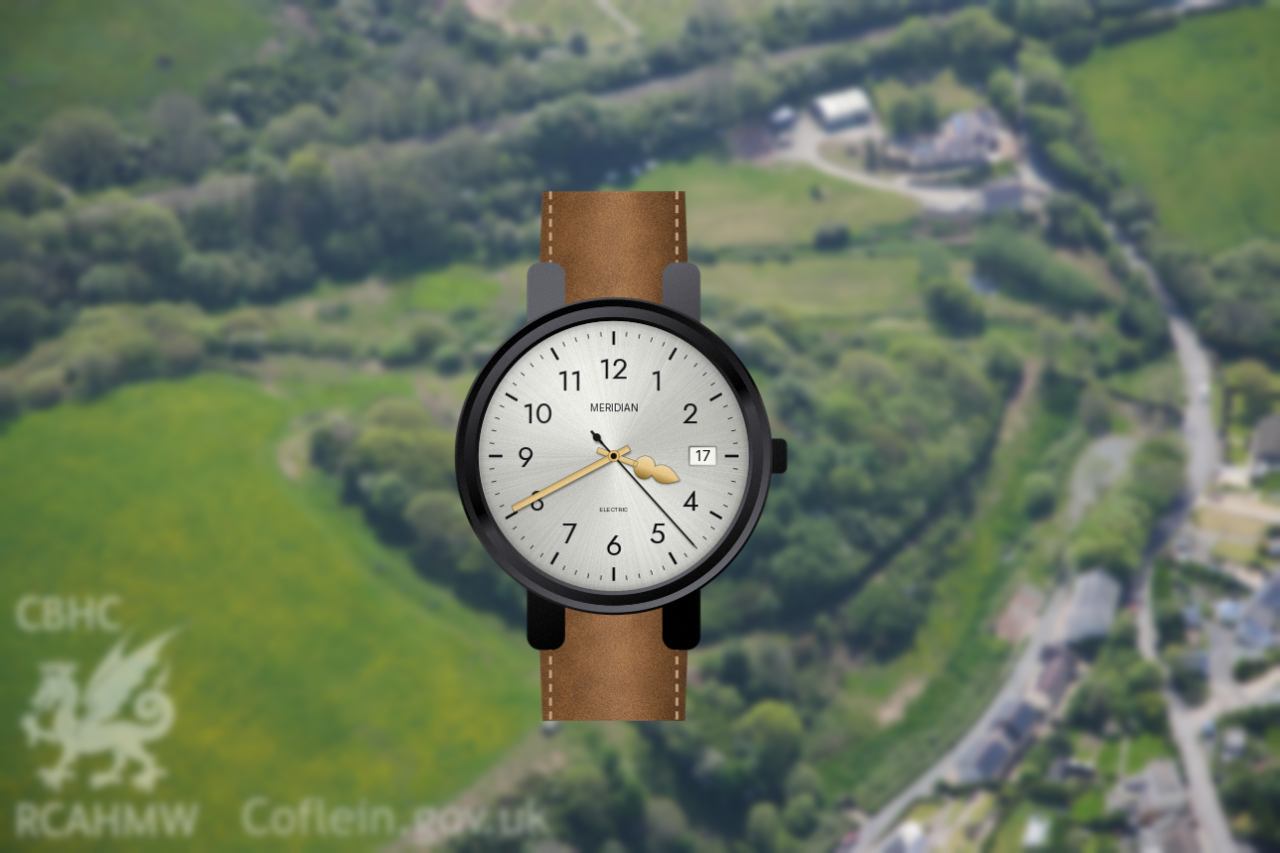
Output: **3:40:23**
